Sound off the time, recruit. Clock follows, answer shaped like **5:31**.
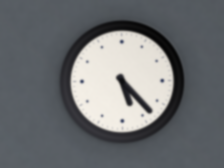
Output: **5:23**
